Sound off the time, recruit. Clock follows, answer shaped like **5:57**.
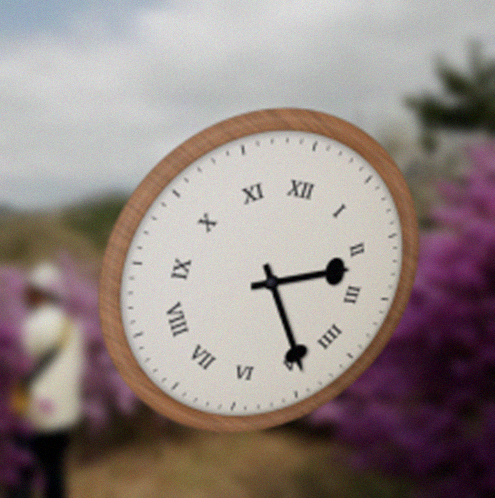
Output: **2:24**
